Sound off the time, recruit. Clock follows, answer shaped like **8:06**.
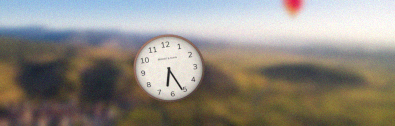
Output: **6:26**
